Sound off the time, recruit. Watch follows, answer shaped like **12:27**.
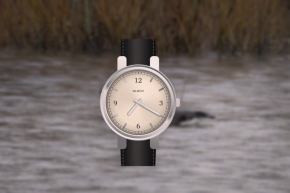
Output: **7:20**
